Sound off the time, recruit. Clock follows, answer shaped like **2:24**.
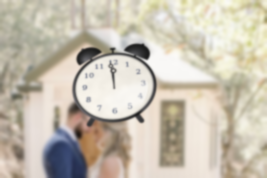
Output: **11:59**
